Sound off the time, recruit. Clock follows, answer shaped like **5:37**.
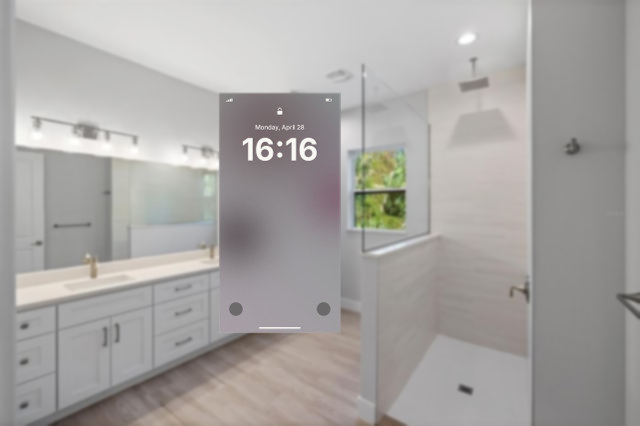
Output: **16:16**
